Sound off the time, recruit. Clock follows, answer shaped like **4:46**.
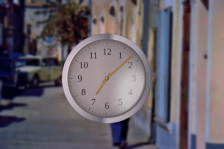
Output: **7:08**
